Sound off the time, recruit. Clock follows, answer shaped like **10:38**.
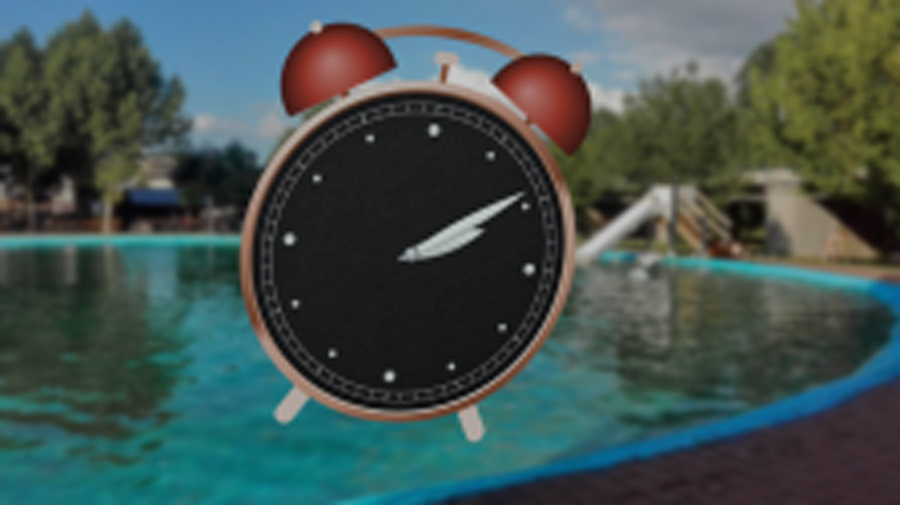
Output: **2:09**
